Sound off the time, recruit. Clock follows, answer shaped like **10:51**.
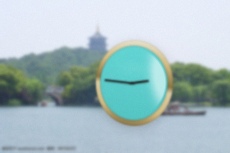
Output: **2:46**
